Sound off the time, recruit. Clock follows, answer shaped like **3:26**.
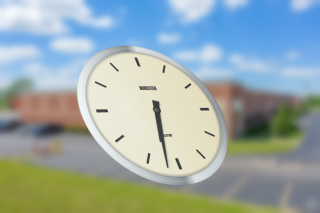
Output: **6:32**
